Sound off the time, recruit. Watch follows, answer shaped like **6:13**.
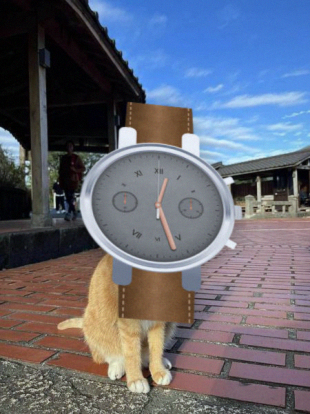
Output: **12:27**
